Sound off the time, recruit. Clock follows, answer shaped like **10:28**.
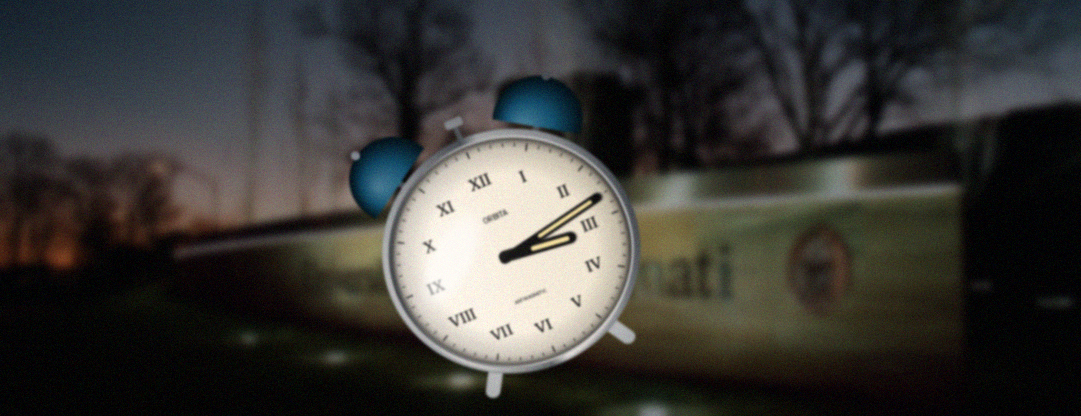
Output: **3:13**
